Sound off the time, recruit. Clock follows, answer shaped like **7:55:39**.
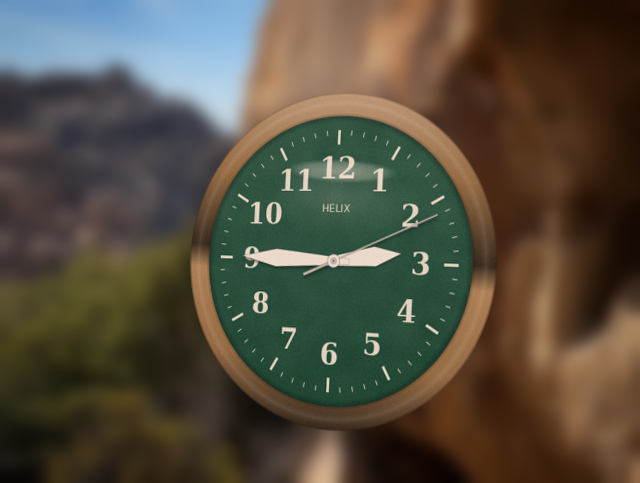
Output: **2:45:11**
